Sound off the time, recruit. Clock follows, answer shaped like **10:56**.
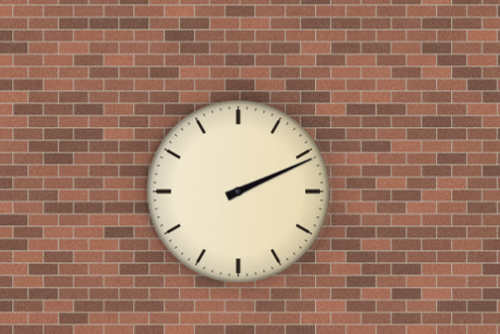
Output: **2:11**
